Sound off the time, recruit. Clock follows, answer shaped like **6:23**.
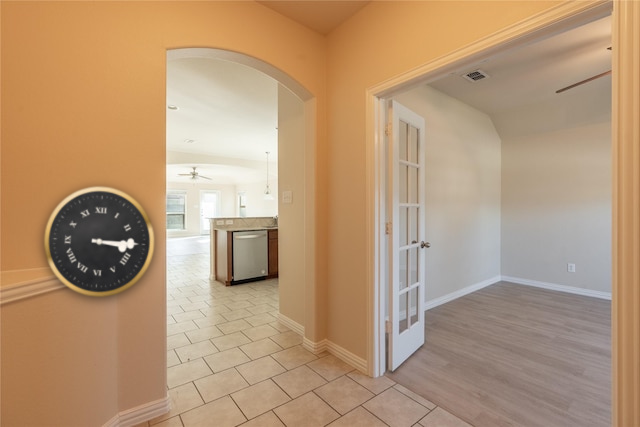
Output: **3:15**
